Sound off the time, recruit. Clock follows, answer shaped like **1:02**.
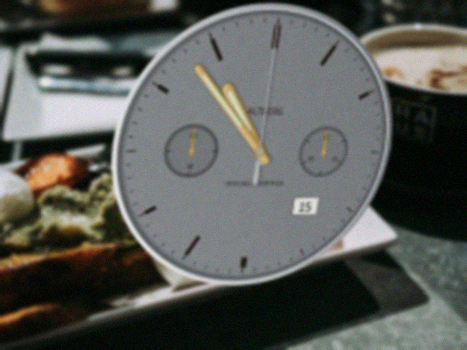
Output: **10:53**
